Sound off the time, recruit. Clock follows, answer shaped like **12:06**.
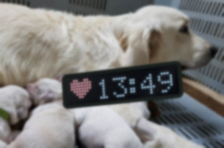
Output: **13:49**
